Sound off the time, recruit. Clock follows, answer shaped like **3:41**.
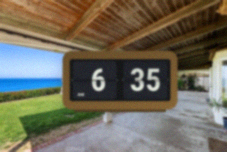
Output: **6:35**
